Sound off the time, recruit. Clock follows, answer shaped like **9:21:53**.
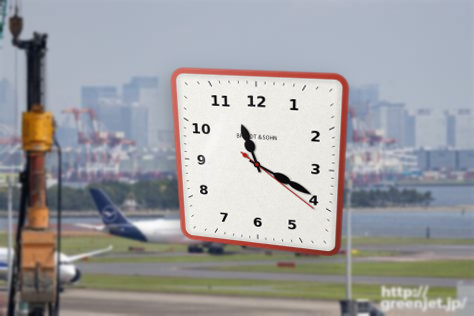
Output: **11:19:21**
